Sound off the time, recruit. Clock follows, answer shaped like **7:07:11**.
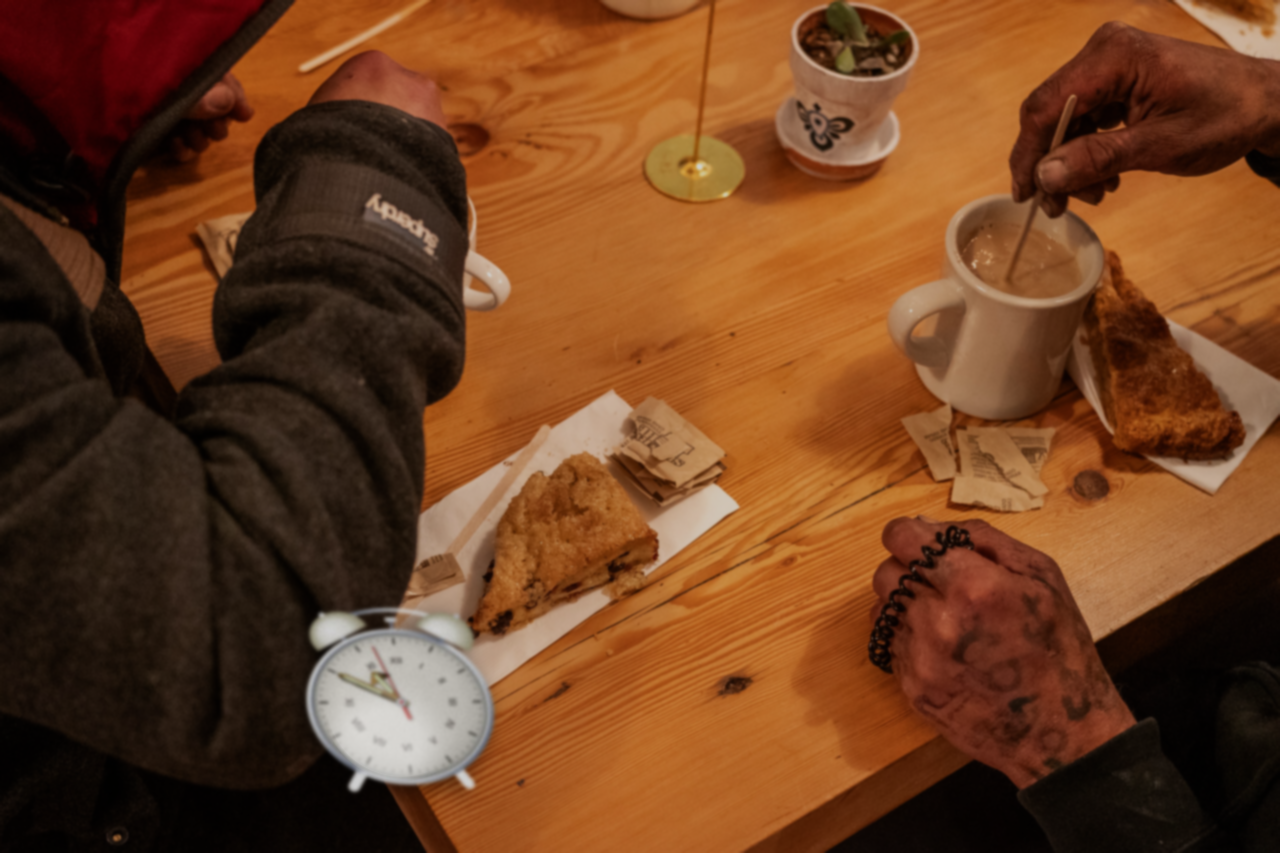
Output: **10:49:57**
